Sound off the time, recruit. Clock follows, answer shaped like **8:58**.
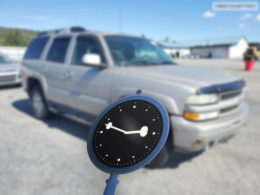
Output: **2:48**
